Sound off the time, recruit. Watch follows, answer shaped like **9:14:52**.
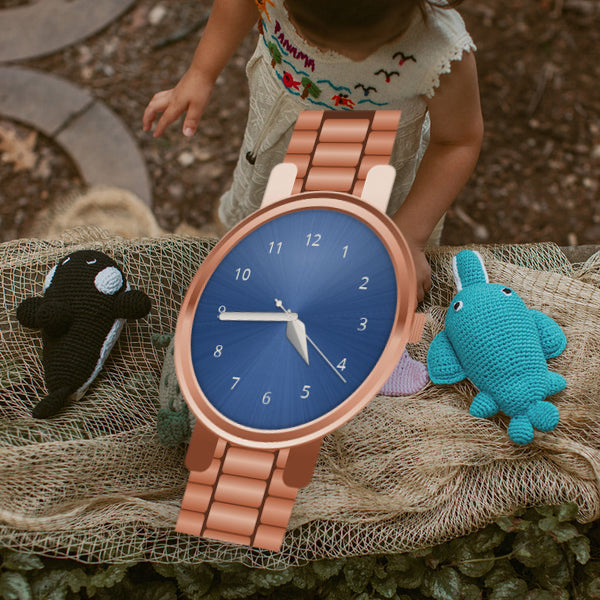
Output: **4:44:21**
